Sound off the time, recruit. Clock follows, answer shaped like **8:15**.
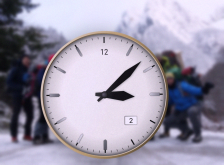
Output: **3:08**
